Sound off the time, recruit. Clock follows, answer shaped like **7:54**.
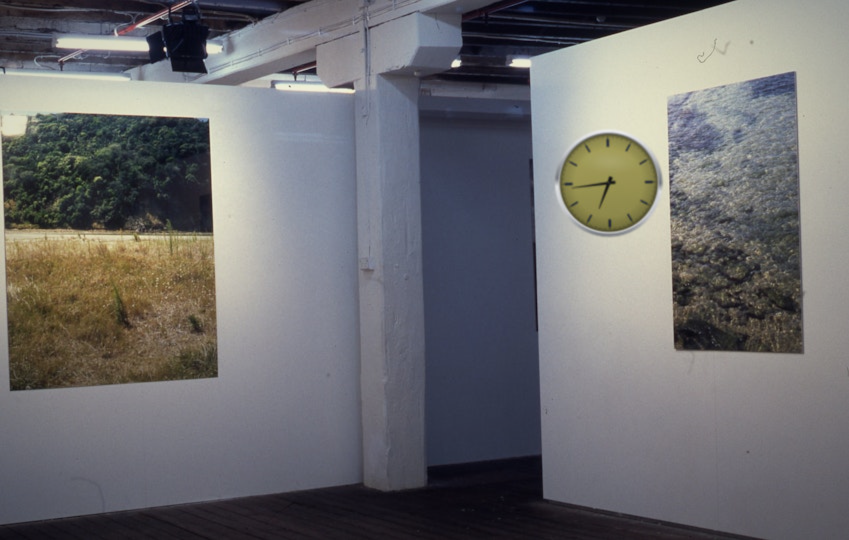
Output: **6:44**
